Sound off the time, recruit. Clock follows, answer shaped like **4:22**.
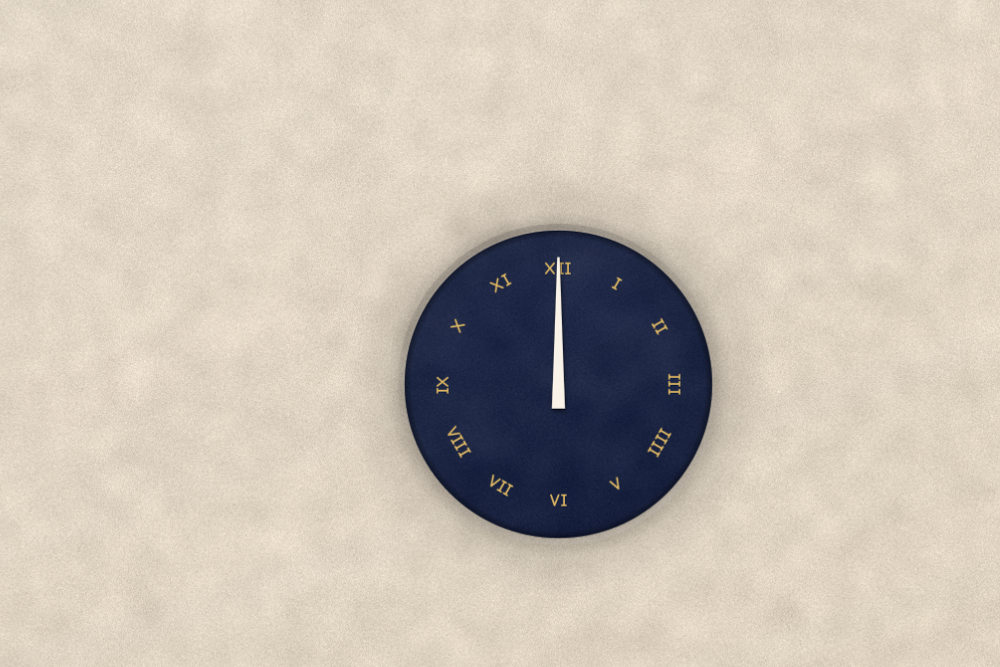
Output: **12:00**
